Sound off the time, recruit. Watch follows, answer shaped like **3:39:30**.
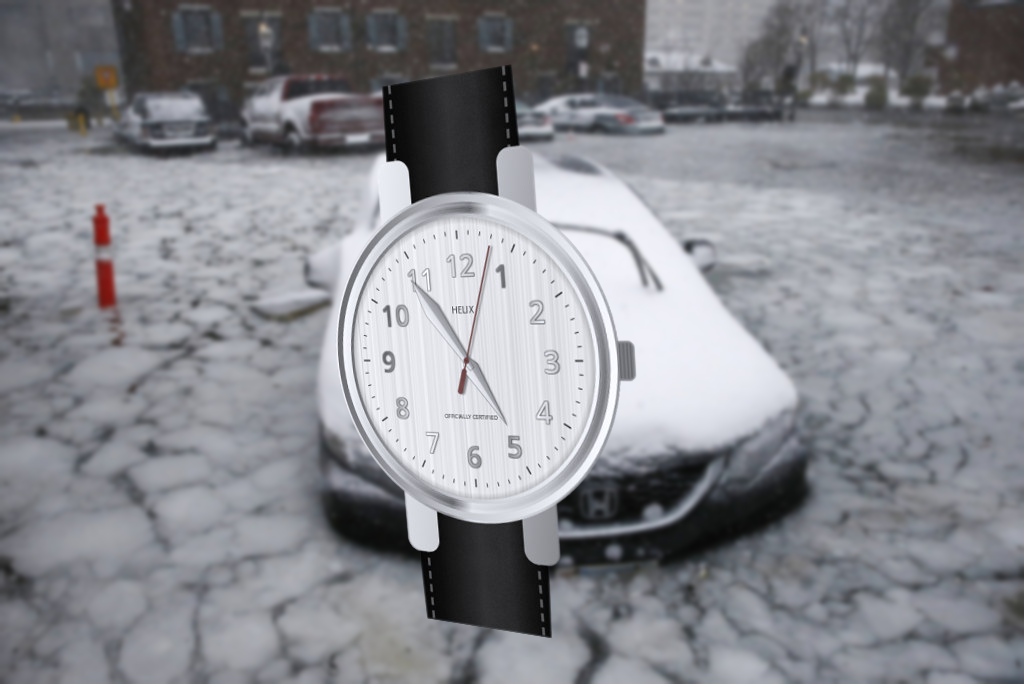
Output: **4:54:03**
